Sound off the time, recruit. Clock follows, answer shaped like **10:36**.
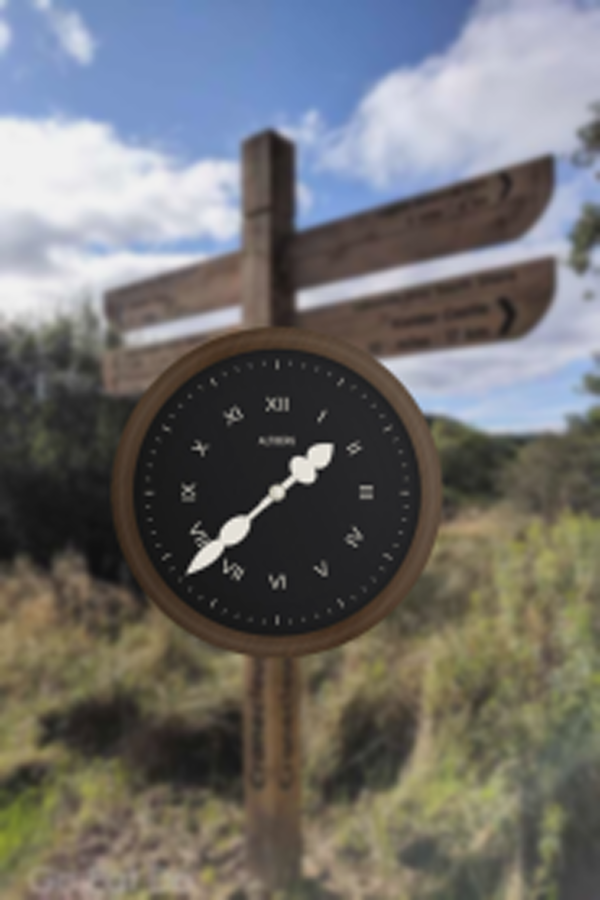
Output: **1:38**
